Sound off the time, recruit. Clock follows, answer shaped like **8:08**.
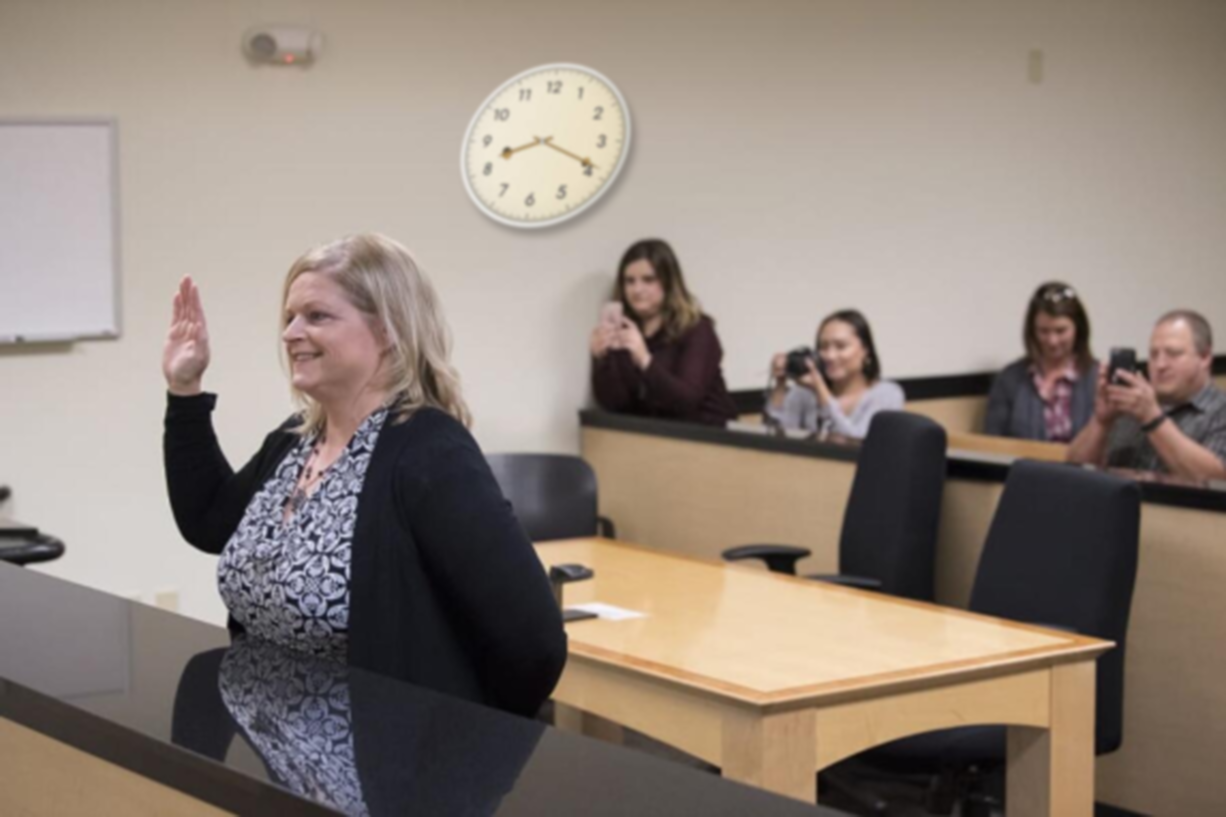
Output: **8:19**
